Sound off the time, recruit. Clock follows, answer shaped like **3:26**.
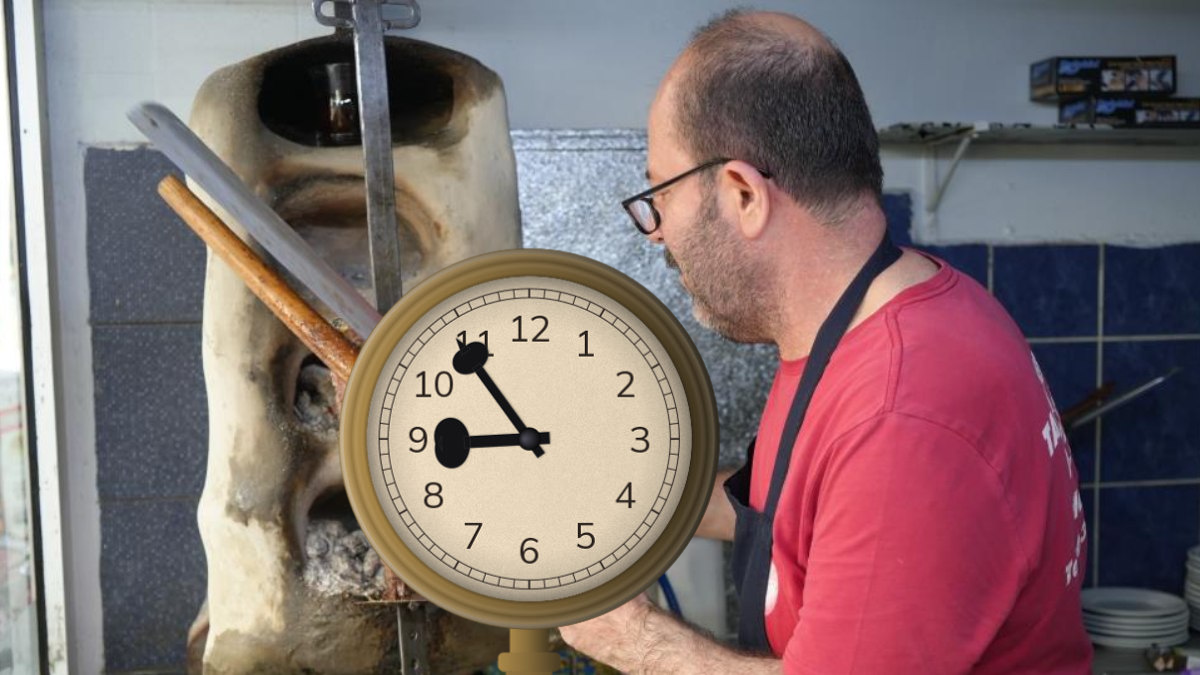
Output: **8:54**
